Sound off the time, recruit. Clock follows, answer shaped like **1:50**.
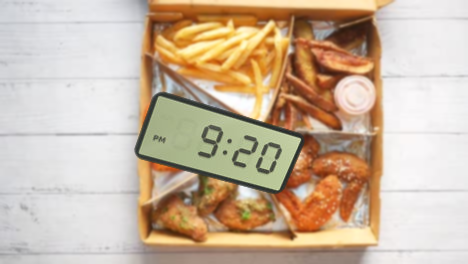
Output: **9:20**
